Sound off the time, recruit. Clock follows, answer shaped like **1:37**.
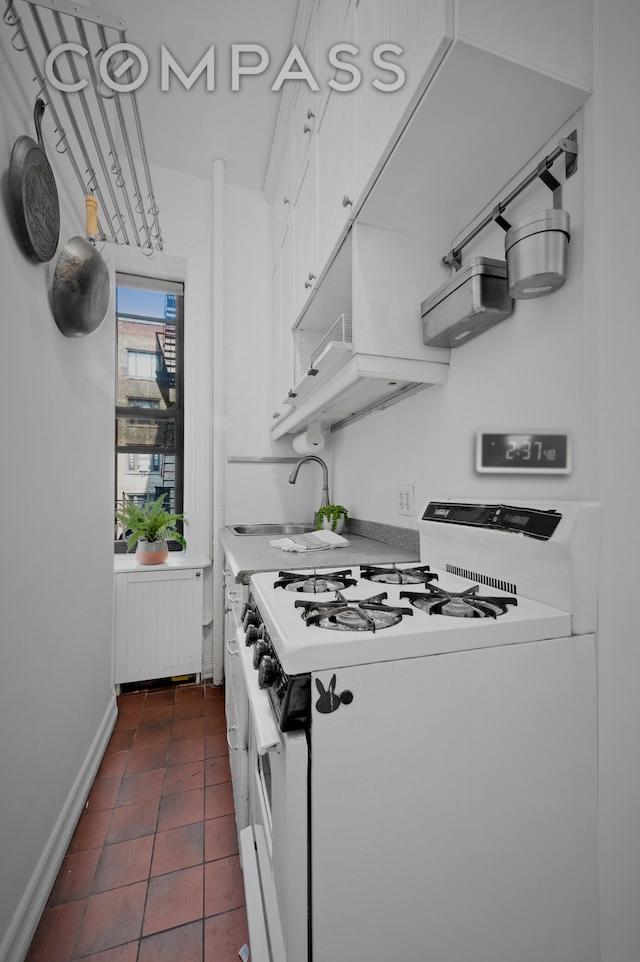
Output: **2:37**
